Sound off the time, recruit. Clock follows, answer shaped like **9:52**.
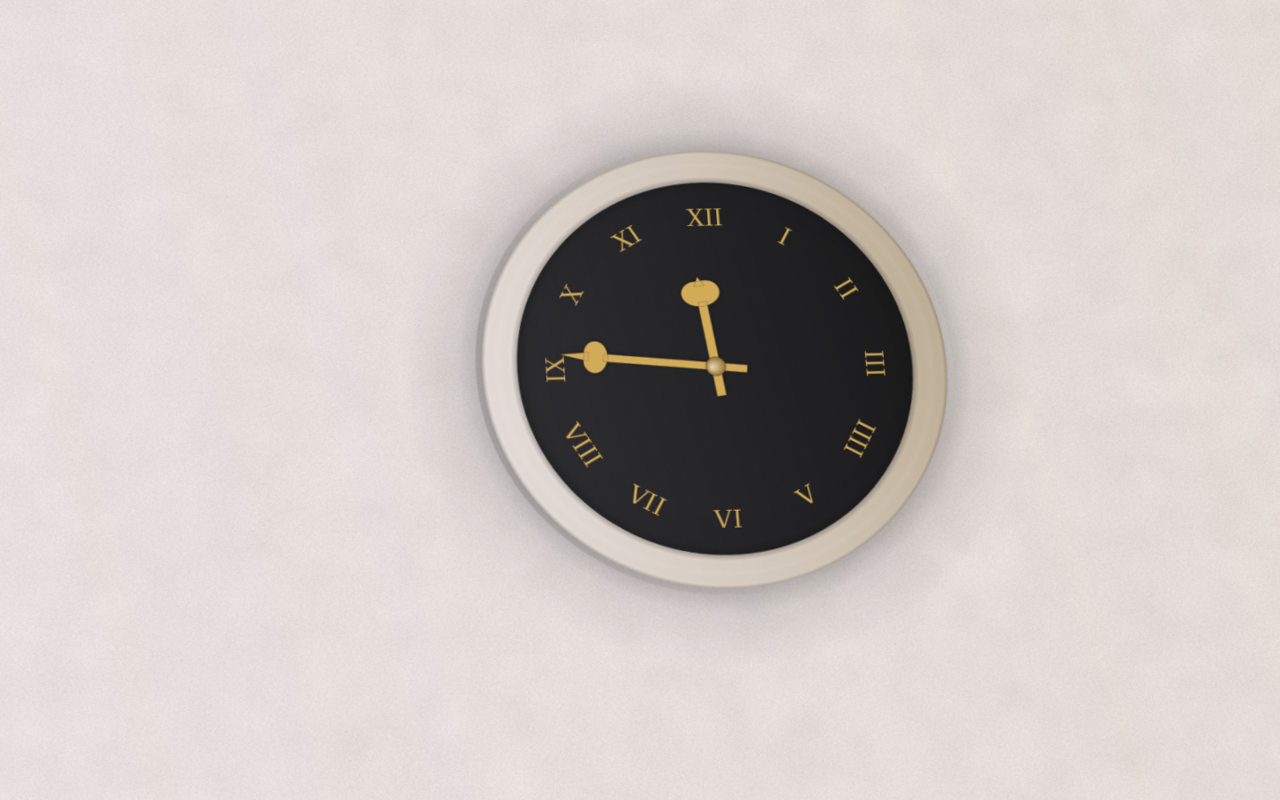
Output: **11:46**
